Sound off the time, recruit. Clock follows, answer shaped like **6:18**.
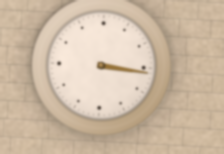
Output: **3:16**
